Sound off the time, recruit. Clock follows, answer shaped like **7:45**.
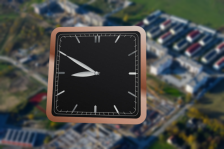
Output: **8:50**
